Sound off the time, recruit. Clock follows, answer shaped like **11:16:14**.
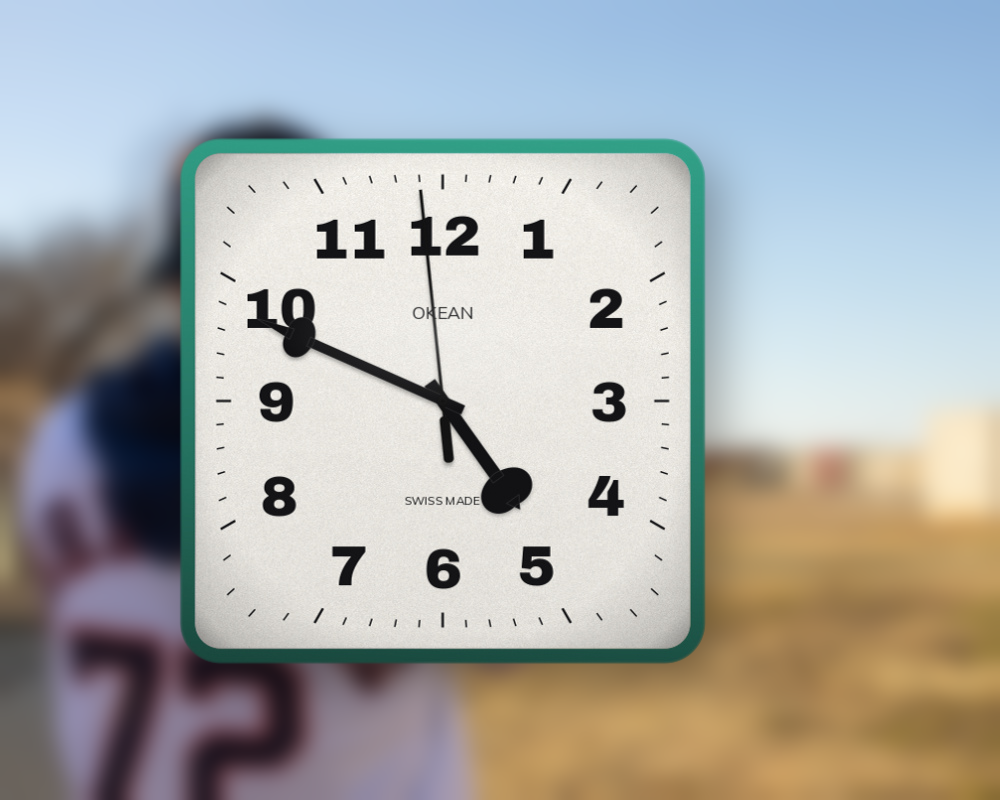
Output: **4:48:59**
